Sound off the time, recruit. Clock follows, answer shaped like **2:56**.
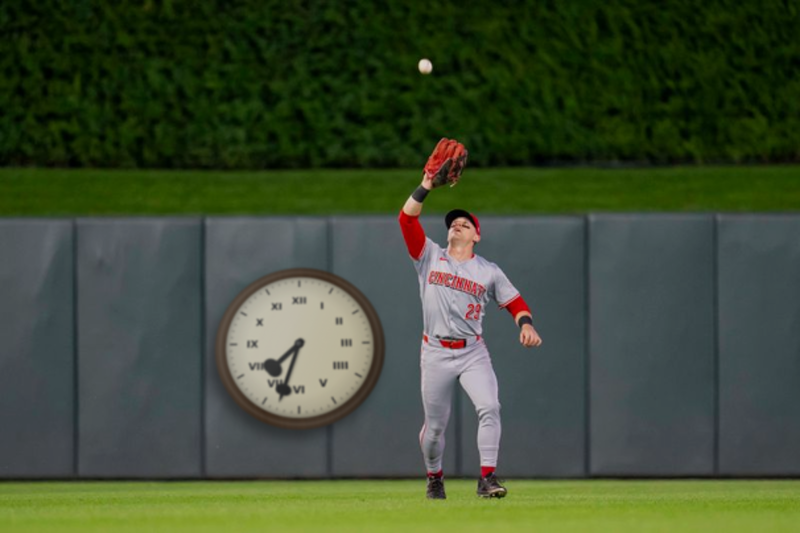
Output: **7:33**
